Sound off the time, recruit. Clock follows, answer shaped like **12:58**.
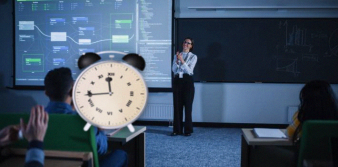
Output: **11:44**
